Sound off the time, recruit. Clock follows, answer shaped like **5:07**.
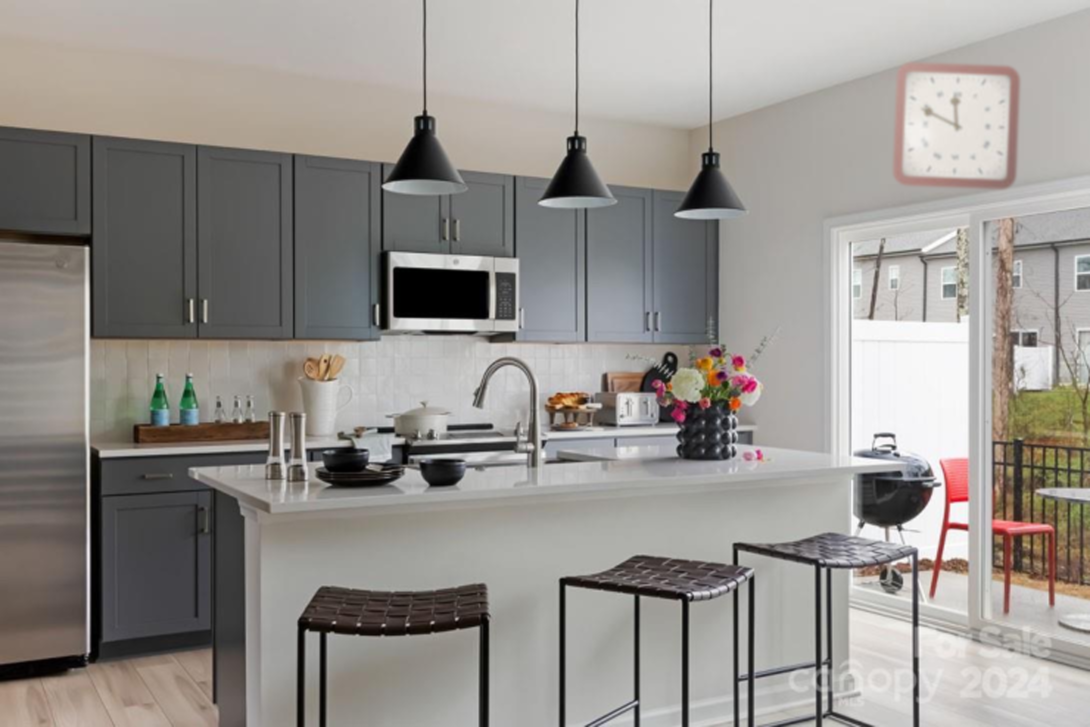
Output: **11:49**
